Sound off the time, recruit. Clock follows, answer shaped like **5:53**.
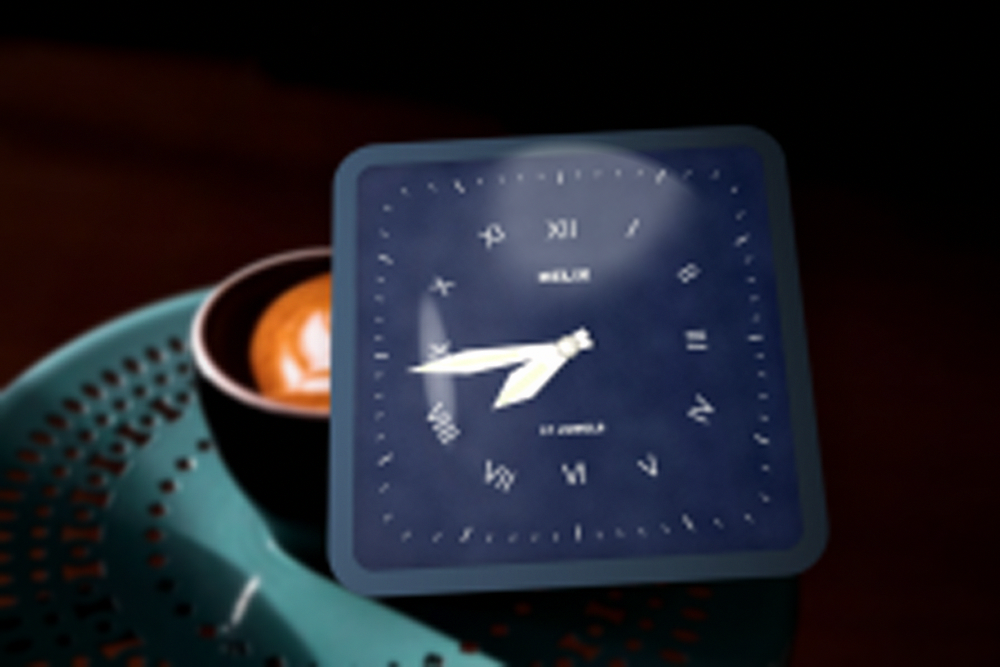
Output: **7:44**
